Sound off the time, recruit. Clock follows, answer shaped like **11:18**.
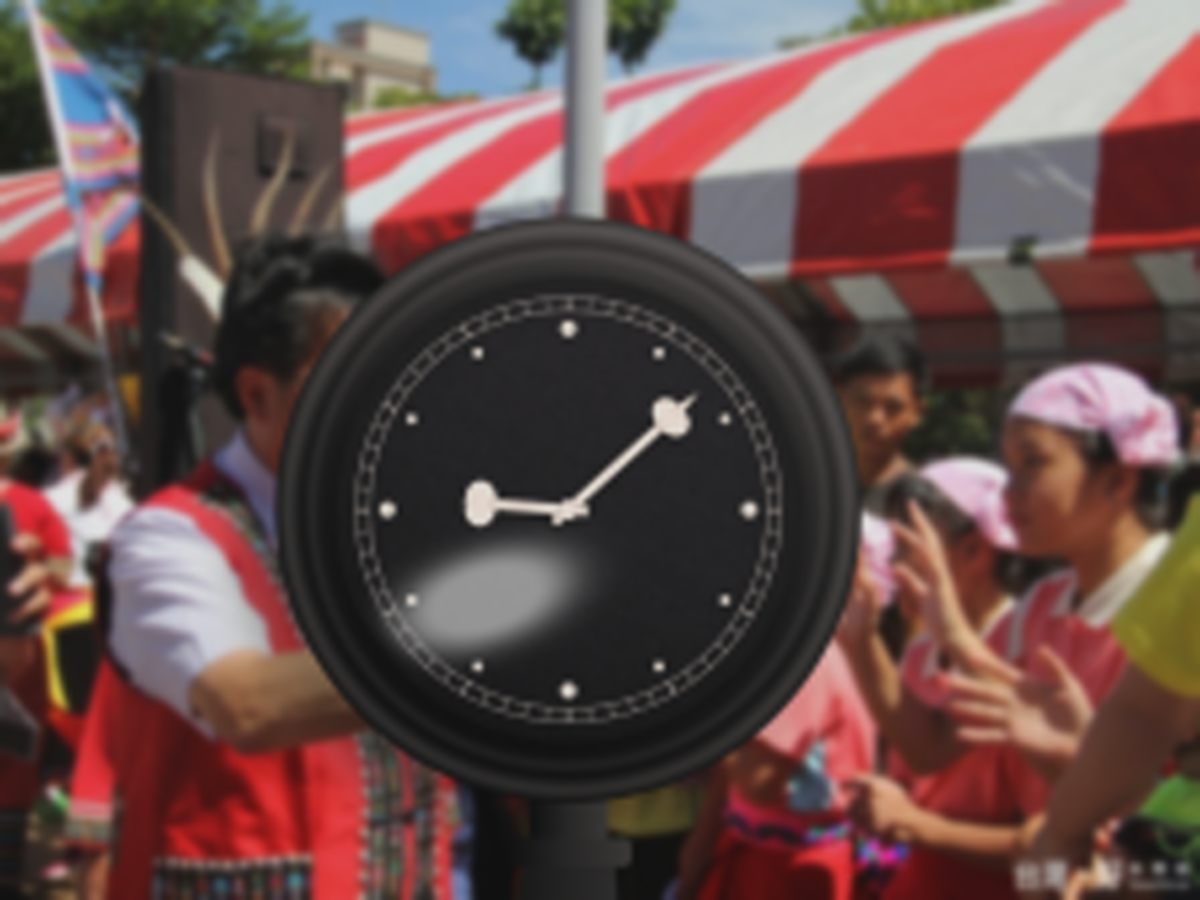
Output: **9:08**
